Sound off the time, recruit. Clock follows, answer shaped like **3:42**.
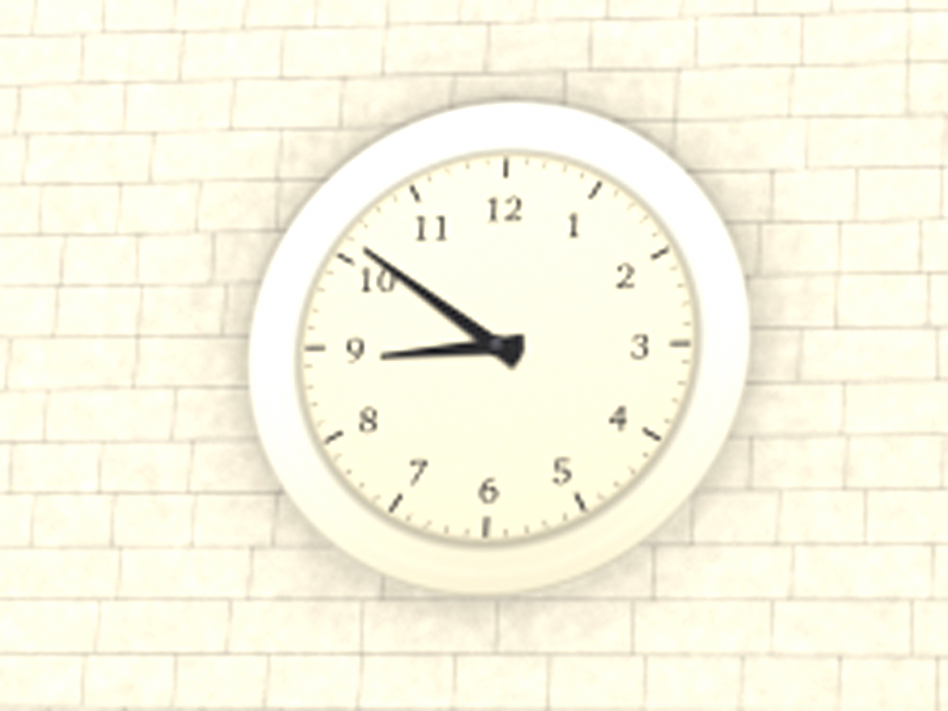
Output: **8:51**
